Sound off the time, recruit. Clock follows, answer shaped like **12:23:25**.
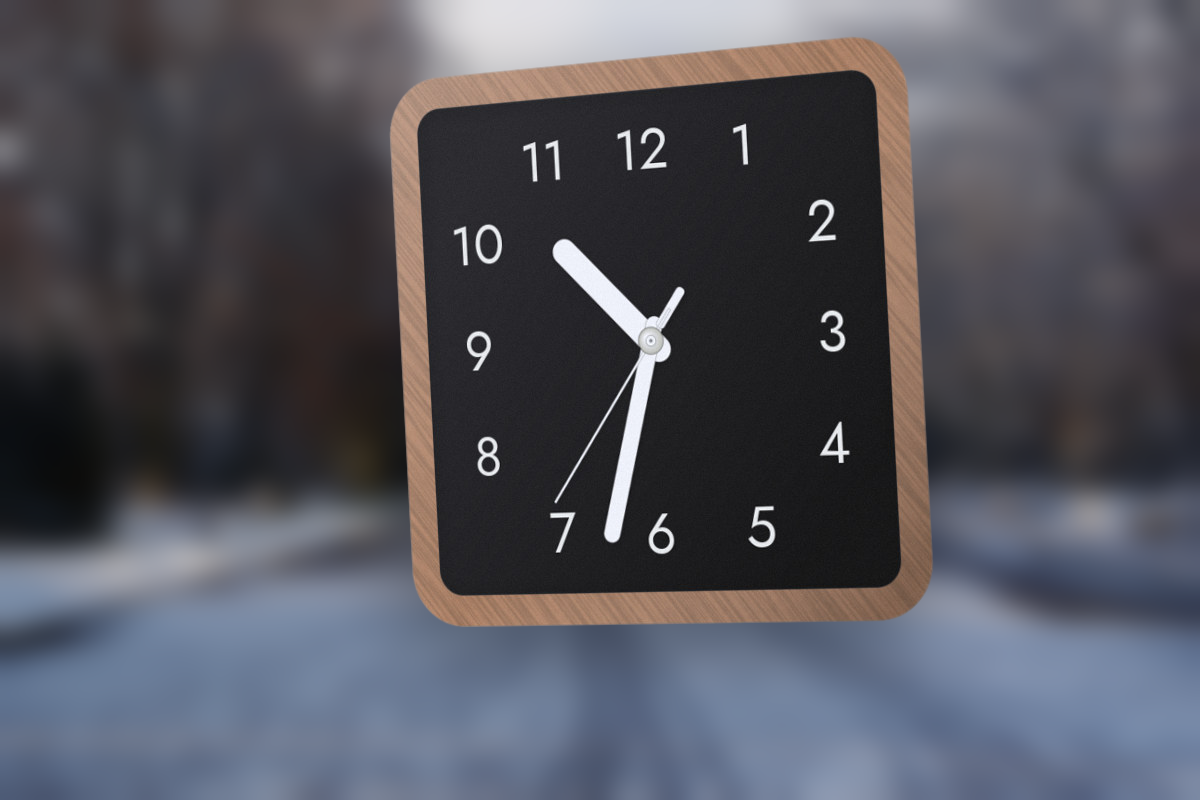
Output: **10:32:36**
